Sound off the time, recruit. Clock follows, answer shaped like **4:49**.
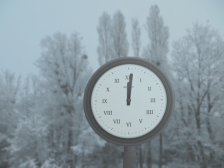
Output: **12:01**
